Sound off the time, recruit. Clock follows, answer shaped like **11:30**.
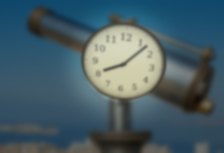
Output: **8:07**
